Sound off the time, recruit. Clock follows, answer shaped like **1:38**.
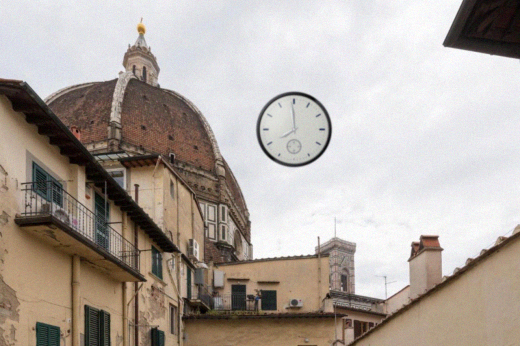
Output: **7:59**
